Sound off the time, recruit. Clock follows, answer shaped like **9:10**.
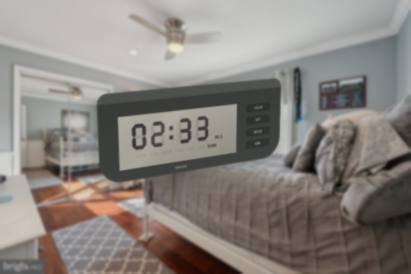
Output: **2:33**
